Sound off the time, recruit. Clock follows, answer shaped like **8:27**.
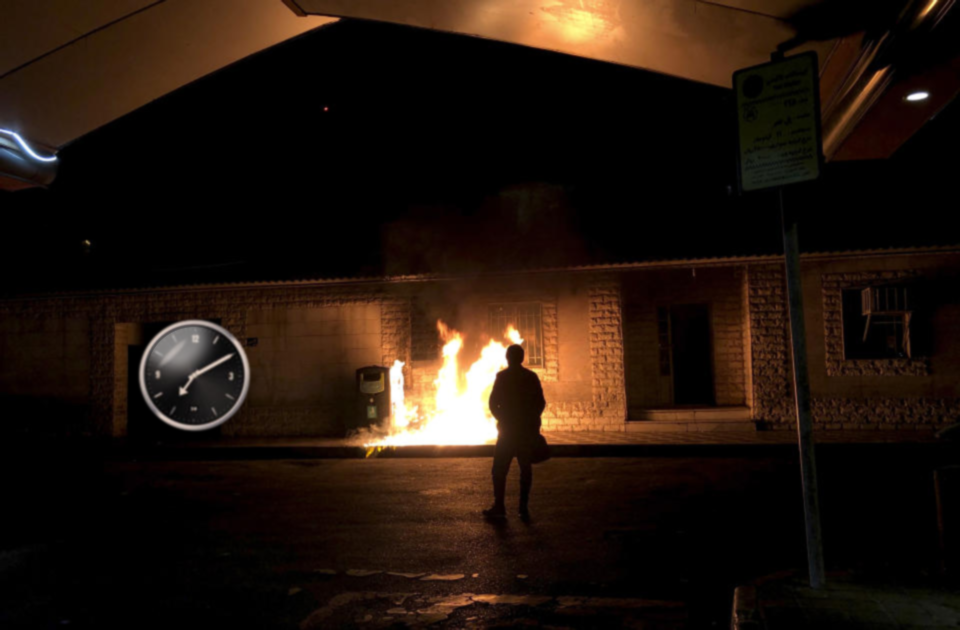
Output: **7:10**
